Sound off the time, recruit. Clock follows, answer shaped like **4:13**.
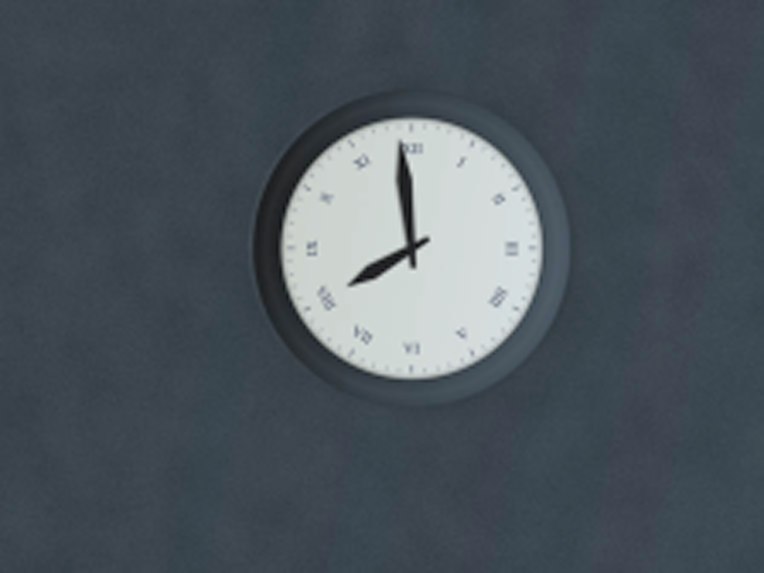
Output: **7:59**
